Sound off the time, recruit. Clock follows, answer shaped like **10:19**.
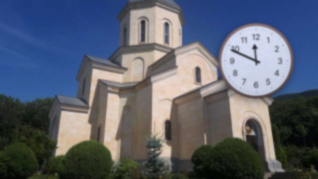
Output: **11:49**
